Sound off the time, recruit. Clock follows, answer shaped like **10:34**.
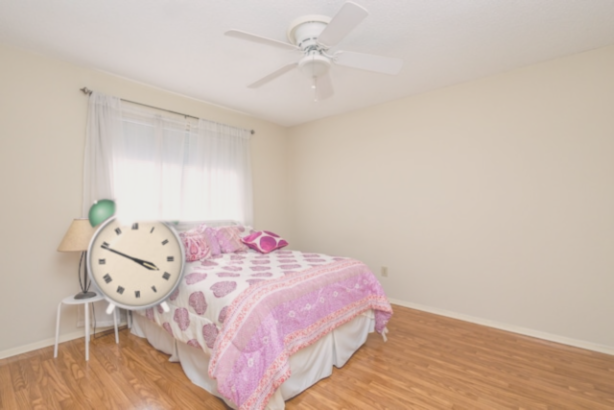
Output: **3:49**
